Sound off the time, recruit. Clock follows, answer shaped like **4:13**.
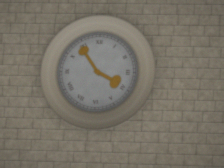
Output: **3:54**
